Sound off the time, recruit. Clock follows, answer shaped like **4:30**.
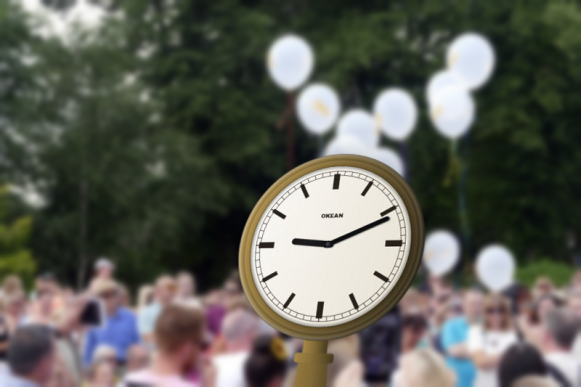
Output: **9:11**
